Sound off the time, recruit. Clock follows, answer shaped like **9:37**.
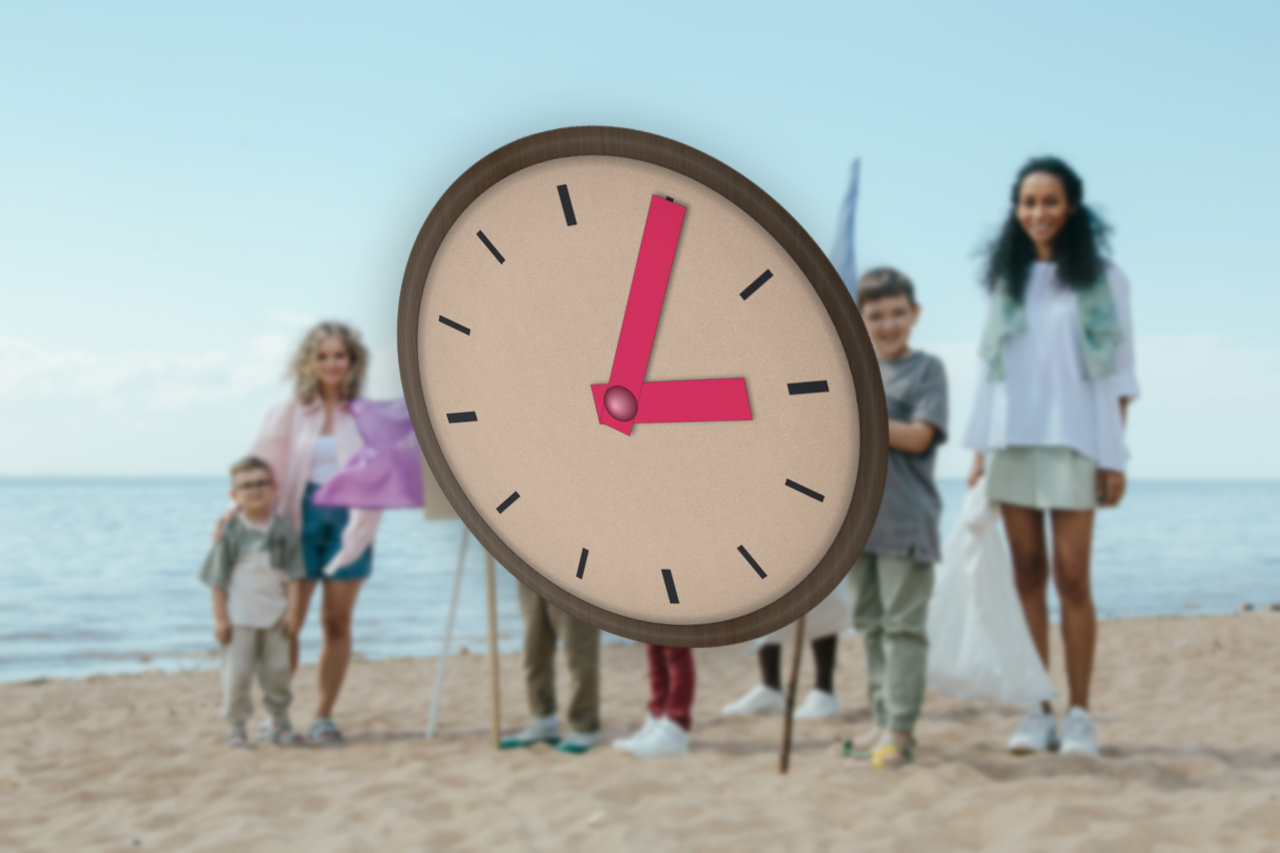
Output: **3:05**
